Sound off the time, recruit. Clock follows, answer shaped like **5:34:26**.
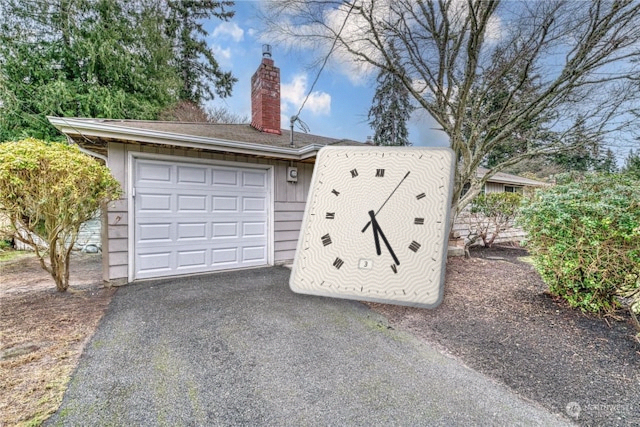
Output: **5:24:05**
